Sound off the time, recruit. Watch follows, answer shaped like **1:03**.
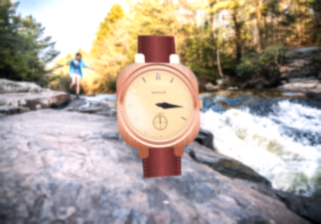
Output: **3:16**
